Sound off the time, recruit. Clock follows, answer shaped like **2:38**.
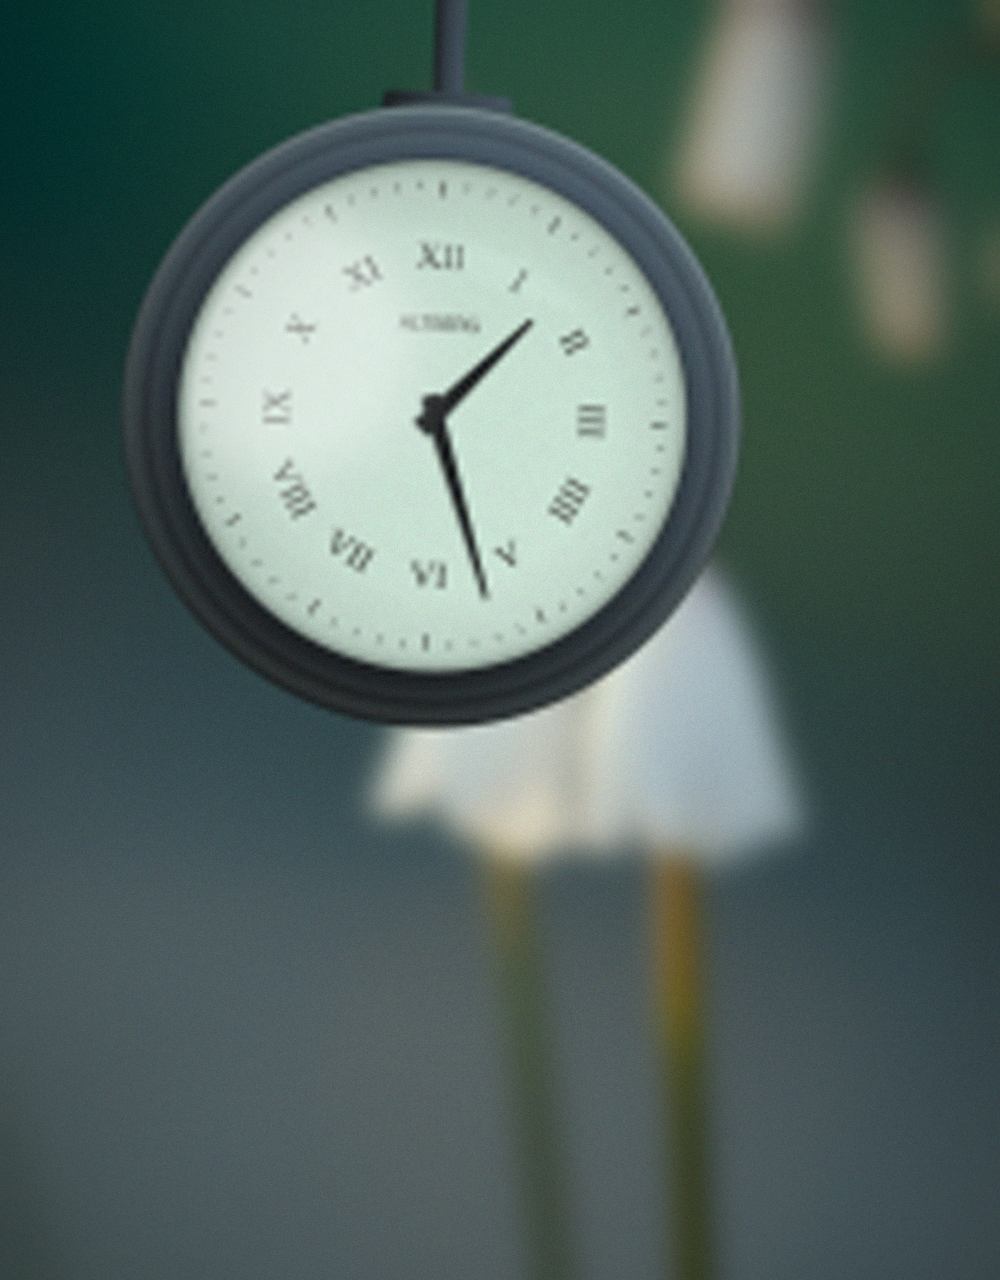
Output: **1:27**
